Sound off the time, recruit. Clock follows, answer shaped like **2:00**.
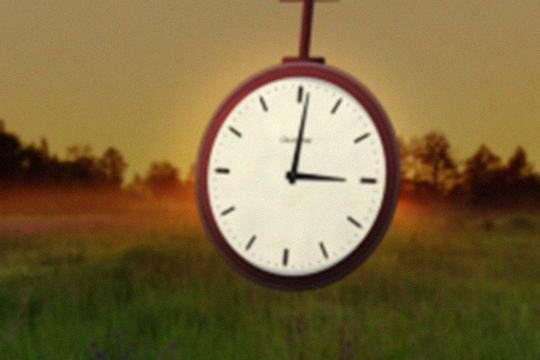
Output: **3:01**
